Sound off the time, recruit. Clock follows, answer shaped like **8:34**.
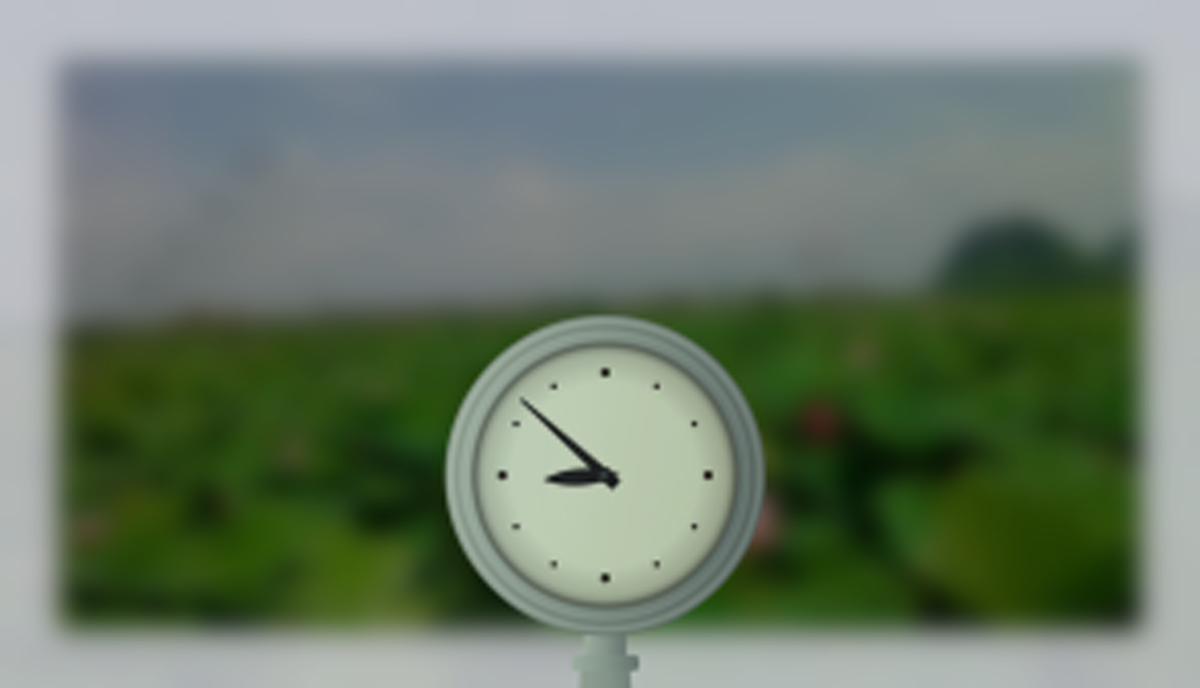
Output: **8:52**
